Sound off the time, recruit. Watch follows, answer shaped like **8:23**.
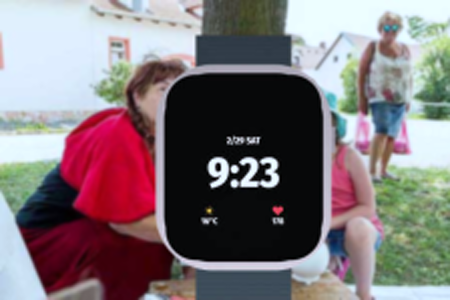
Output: **9:23**
